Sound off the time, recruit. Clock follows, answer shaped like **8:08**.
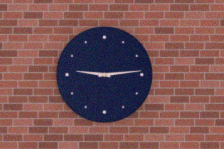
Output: **9:14**
